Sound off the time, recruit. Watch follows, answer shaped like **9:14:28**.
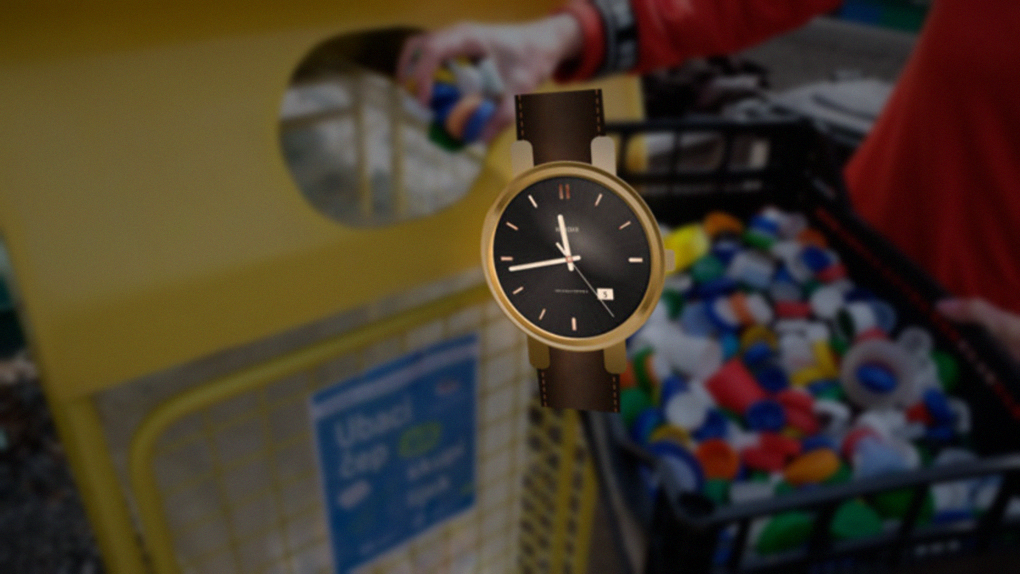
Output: **11:43:24**
